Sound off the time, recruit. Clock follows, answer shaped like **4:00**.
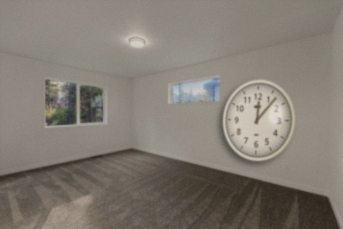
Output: **12:07**
